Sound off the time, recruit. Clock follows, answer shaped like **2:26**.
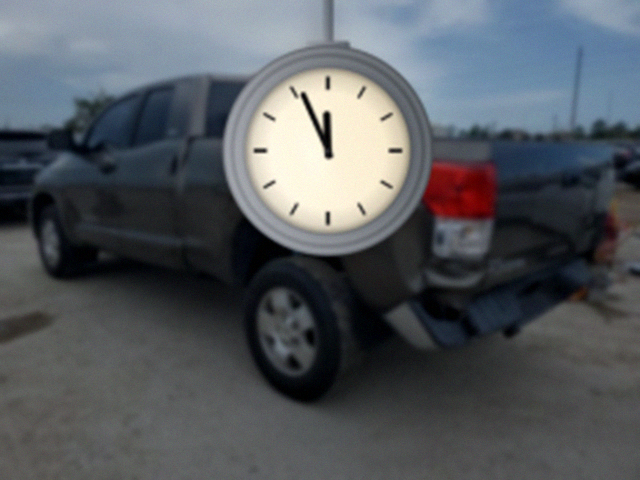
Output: **11:56**
